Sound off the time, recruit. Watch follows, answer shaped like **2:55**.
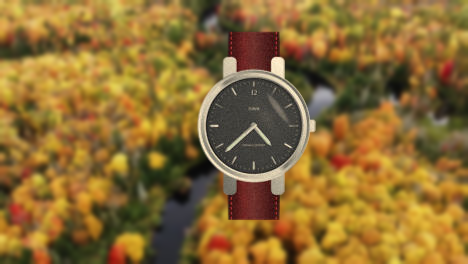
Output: **4:38**
